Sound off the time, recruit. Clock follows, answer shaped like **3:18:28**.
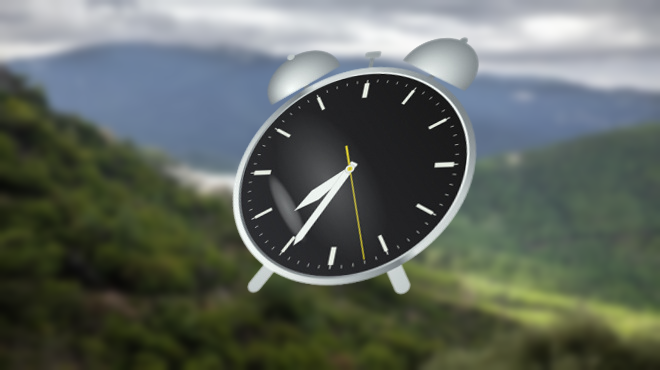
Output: **7:34:27**
